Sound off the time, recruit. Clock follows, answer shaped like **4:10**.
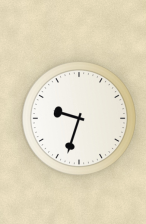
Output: **9:33**
